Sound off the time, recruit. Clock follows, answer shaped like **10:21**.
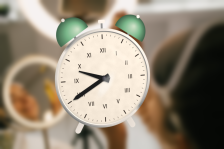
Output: **9:40**
